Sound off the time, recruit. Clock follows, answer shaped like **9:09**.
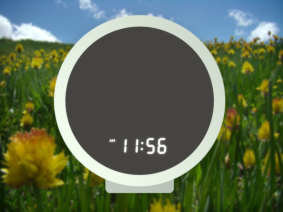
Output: **11:56**
